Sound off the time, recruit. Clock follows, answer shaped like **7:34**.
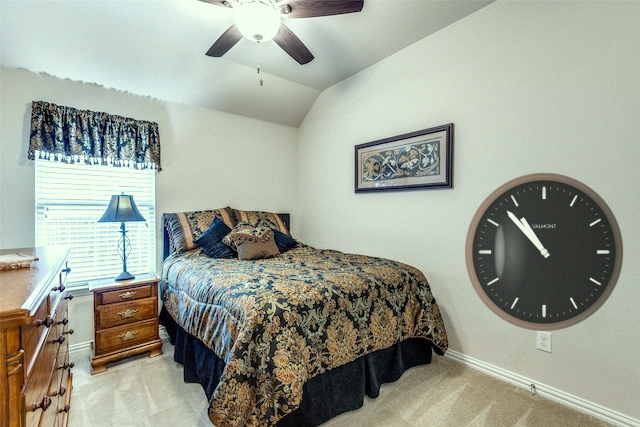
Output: **10:53**
